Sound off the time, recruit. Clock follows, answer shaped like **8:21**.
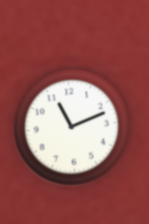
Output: **11:12**
